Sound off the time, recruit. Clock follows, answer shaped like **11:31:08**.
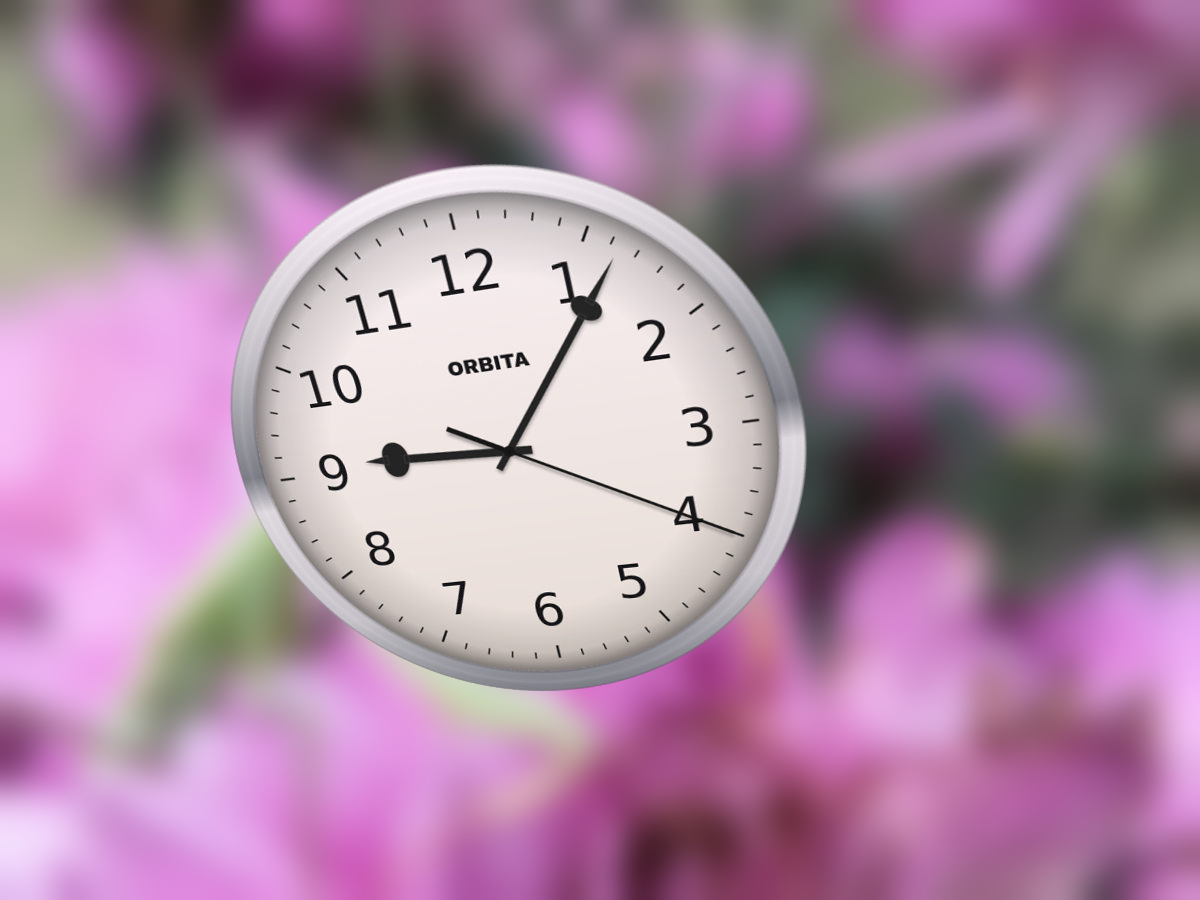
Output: **9:06:20**
